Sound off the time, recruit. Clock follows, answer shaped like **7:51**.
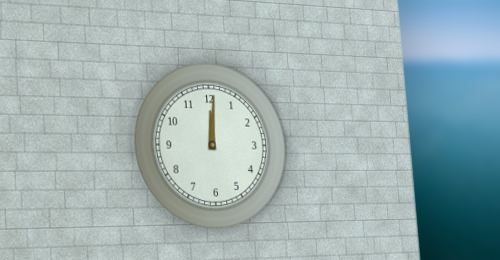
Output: **12:01**
